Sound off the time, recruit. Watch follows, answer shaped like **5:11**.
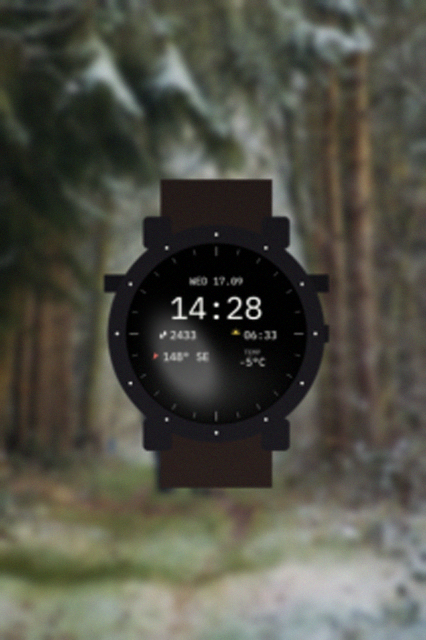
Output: **14:28**
